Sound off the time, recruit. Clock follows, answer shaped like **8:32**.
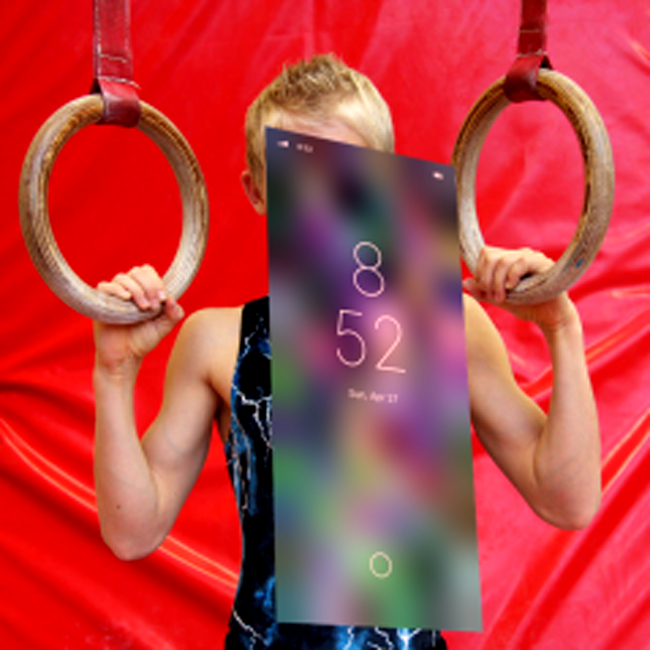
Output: **8:52**
